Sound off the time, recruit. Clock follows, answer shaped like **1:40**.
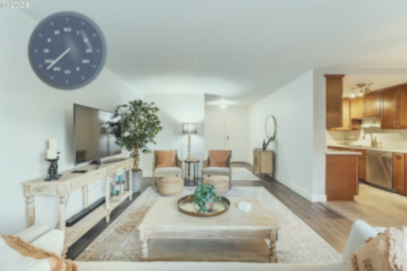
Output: **7:38**
